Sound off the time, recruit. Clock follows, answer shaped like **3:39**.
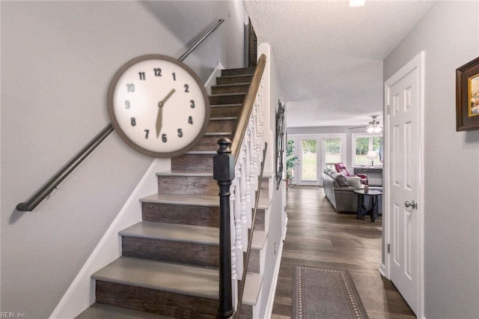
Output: **1:32**
